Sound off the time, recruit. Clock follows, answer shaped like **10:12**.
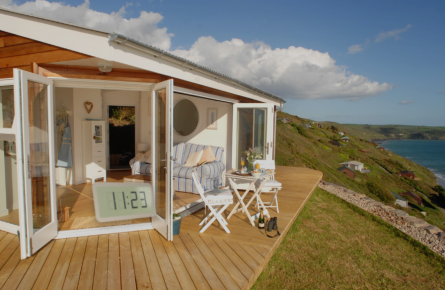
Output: **11:23**
